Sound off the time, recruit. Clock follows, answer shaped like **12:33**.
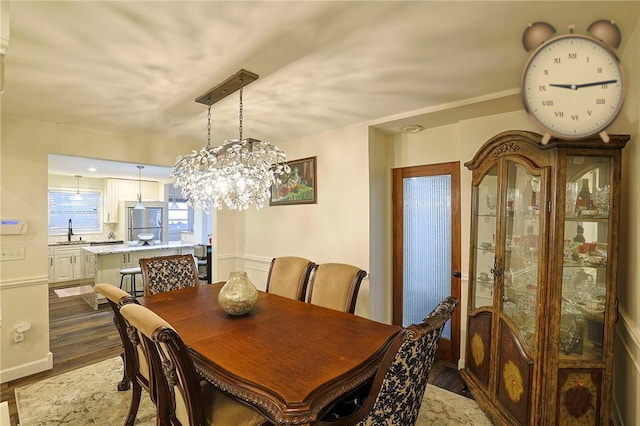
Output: **9:14**
